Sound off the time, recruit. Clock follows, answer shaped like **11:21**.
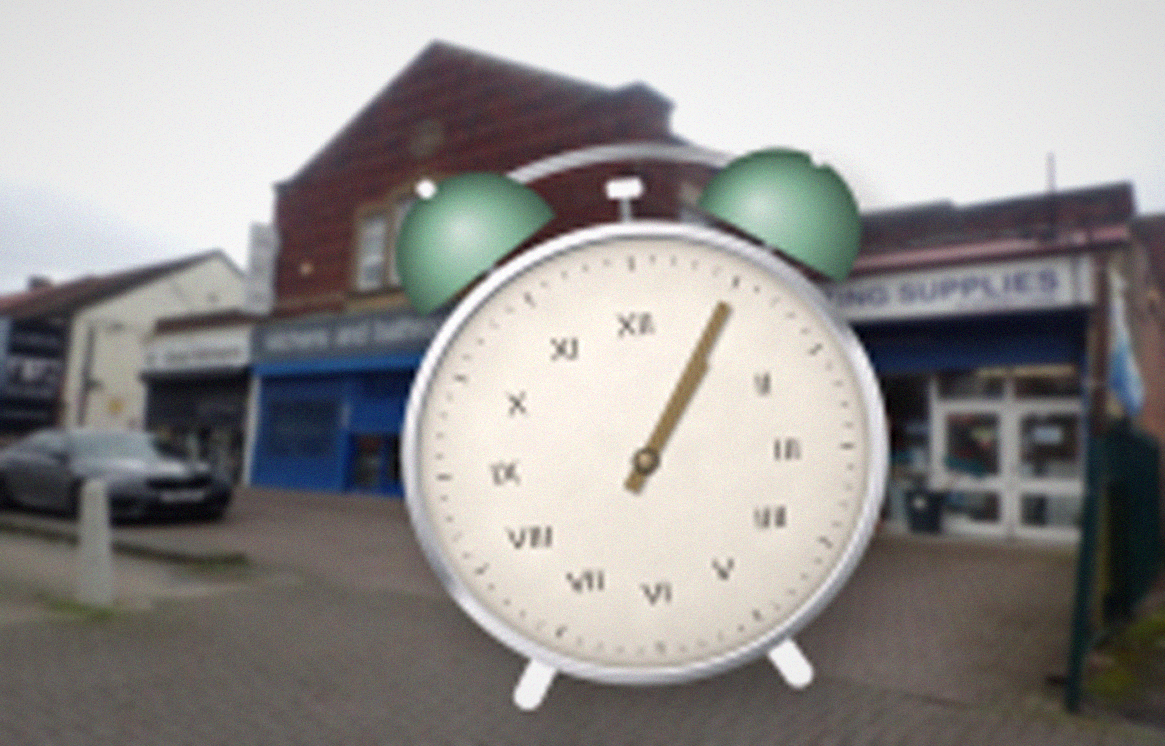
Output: **1:05**
